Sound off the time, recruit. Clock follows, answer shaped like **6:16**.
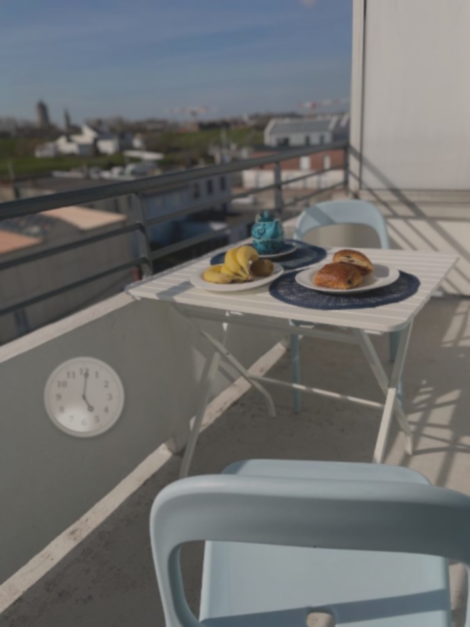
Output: **5:01**
